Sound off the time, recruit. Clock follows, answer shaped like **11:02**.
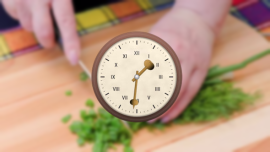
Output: **1:31**
